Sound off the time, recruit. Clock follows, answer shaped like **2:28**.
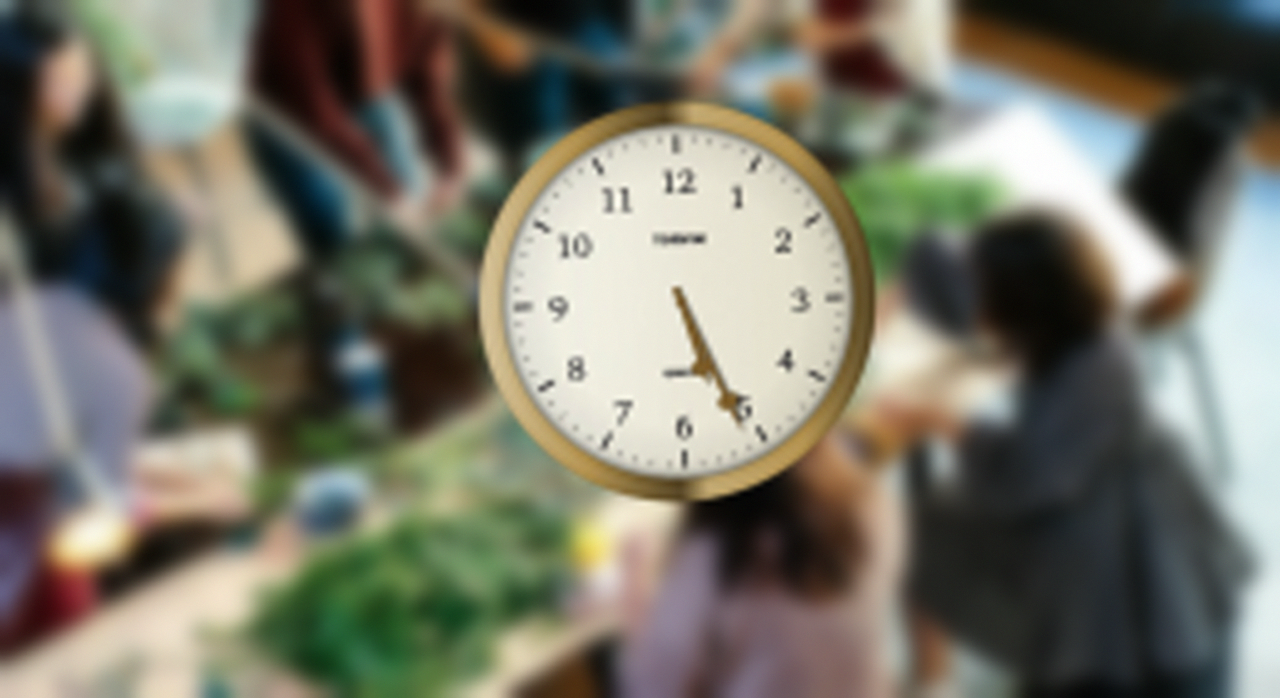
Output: **5:26**
